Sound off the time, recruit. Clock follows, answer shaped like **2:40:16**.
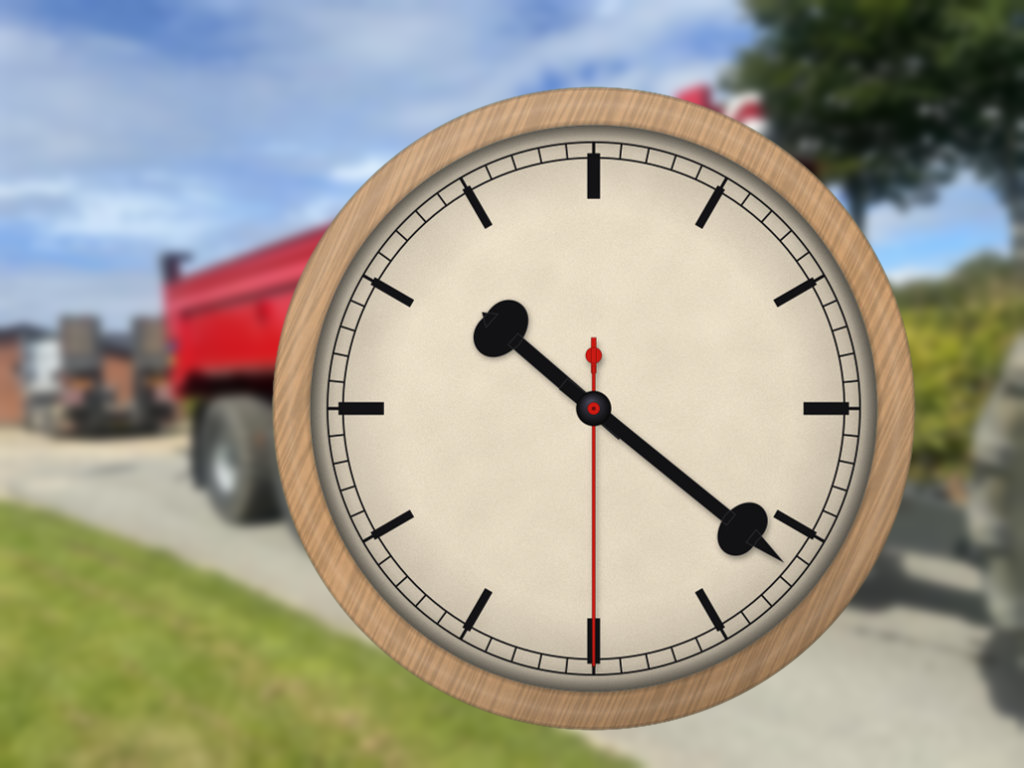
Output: **10:21:30**
